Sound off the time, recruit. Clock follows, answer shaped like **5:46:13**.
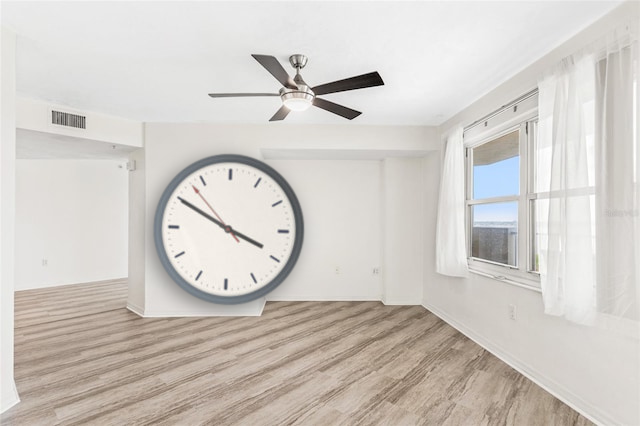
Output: **3:49:53**
